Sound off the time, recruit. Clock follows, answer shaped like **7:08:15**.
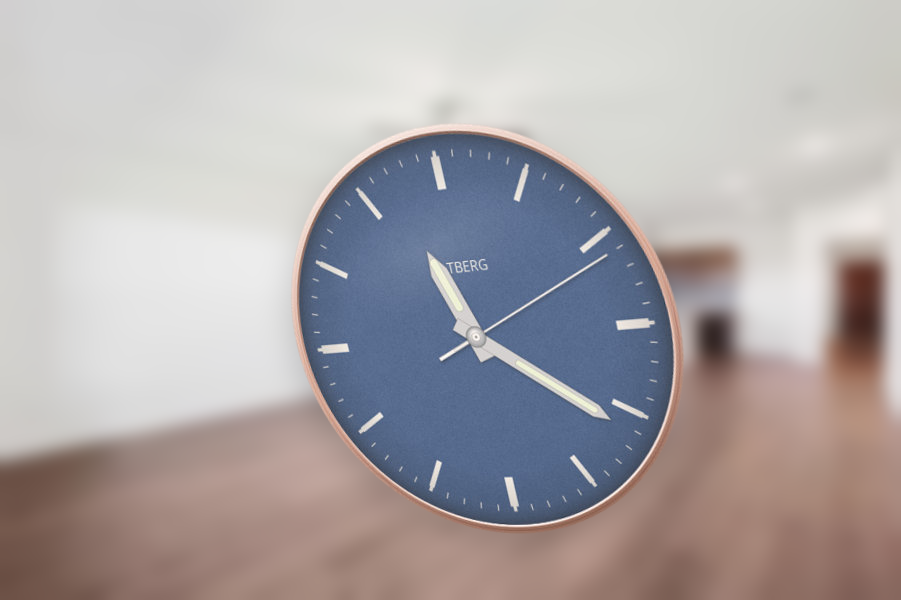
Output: **11:21:11**
